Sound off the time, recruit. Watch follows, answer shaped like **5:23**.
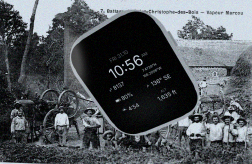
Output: **10:56**
